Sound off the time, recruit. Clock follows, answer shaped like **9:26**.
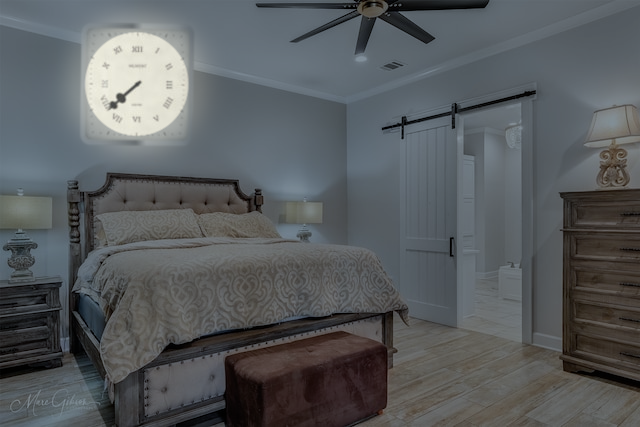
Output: **7:38**
